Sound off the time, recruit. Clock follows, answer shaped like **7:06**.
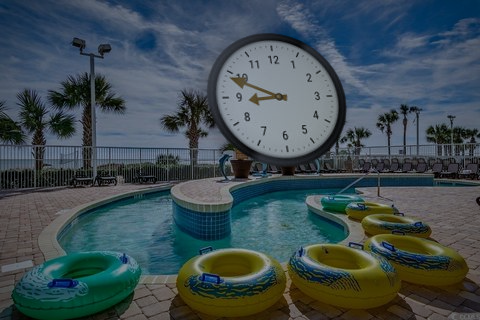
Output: **8:49**
